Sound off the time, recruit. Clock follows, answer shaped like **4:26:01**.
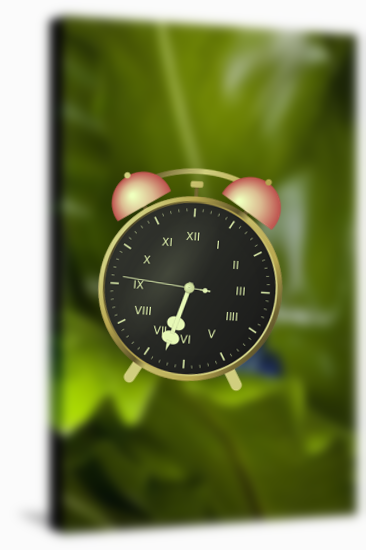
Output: **6:32:46**
